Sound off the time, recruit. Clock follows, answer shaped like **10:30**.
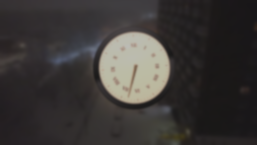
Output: **6:33**
